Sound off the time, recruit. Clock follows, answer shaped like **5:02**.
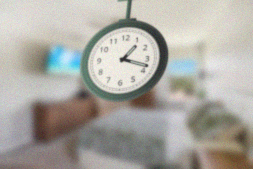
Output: **1:18**
